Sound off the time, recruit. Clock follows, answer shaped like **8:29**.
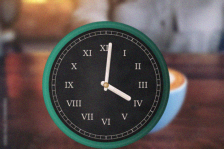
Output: **4:01**
